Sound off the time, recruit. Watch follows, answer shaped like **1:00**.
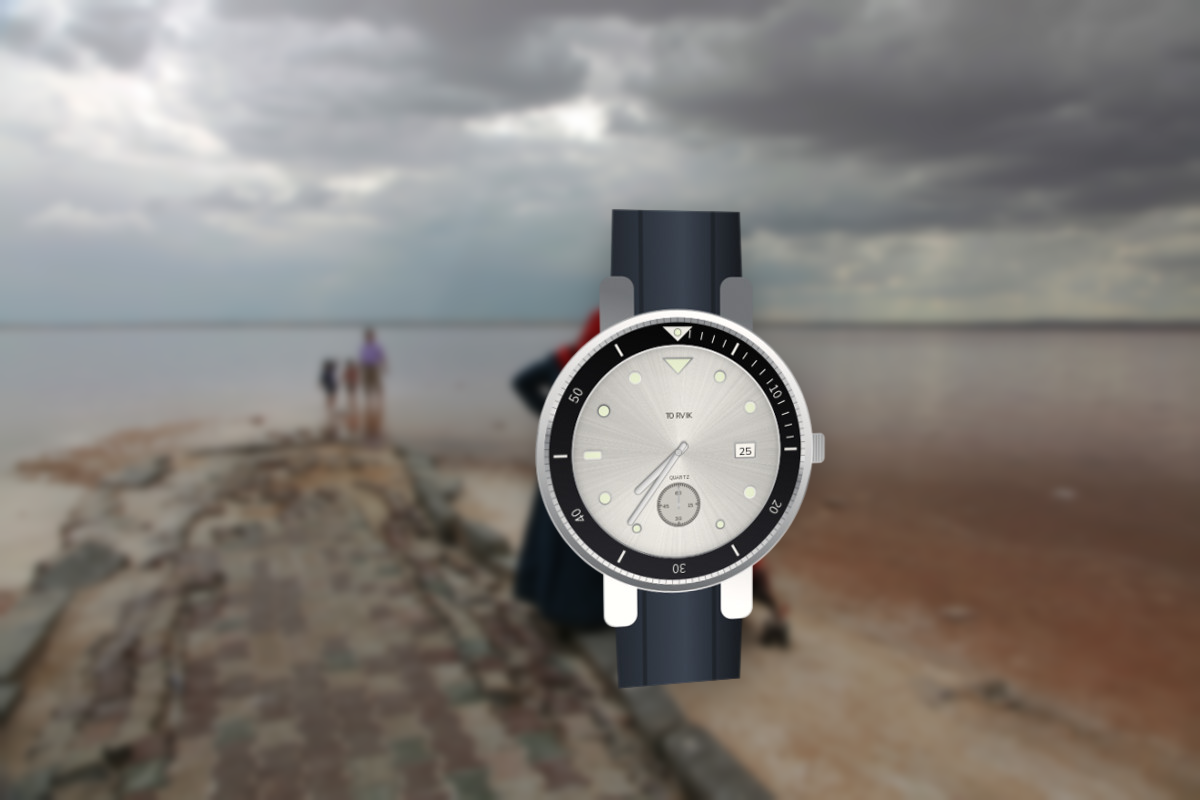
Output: **7:36**
